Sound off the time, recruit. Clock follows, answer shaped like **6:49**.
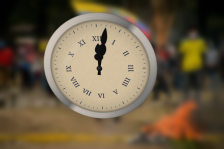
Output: **12:02**
